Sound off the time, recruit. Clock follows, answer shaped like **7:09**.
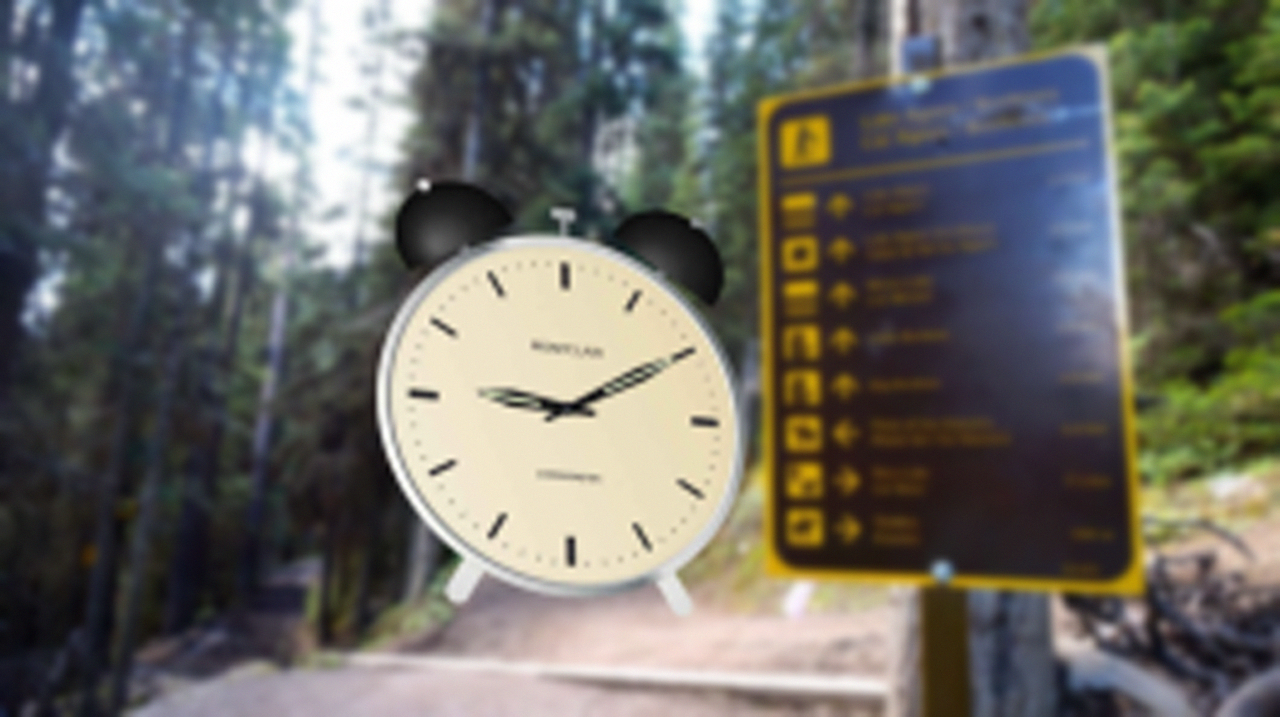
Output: **9:10**
